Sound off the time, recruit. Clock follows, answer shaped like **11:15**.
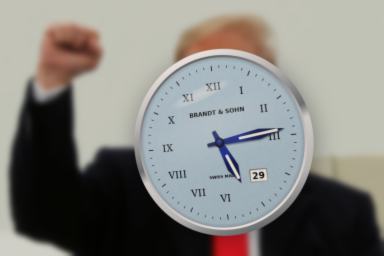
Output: **5:14**
